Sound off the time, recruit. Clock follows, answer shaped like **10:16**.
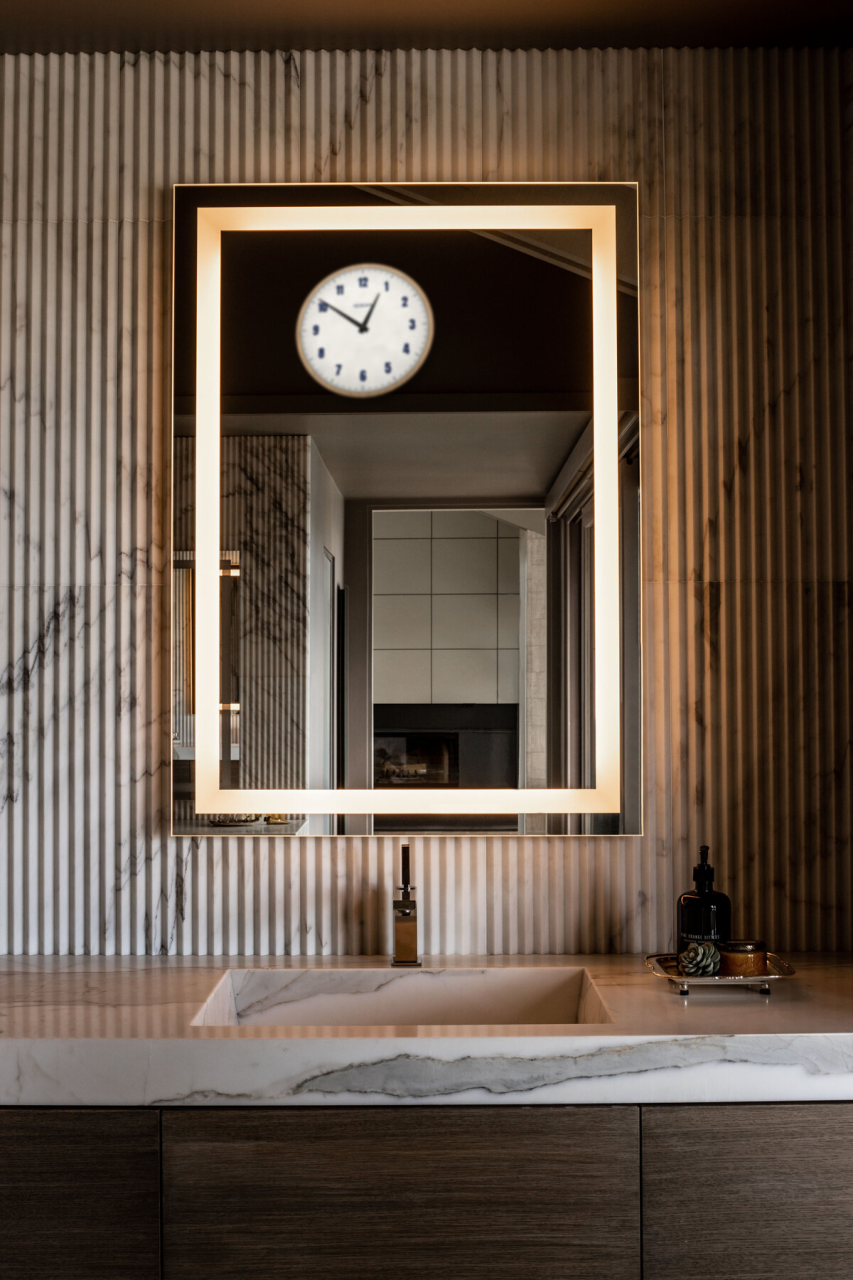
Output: **12:51**
